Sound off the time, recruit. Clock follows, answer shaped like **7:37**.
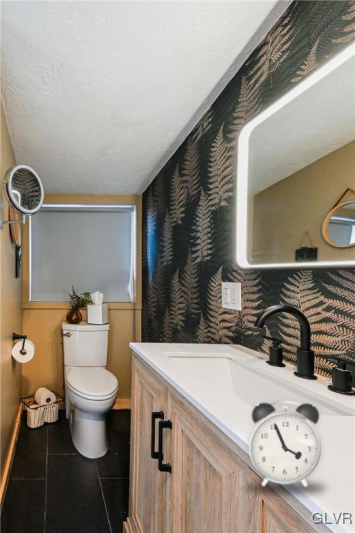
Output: **3:56**
